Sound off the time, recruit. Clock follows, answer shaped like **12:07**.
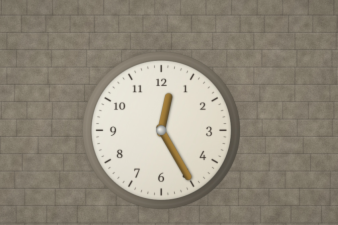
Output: **12:25**
